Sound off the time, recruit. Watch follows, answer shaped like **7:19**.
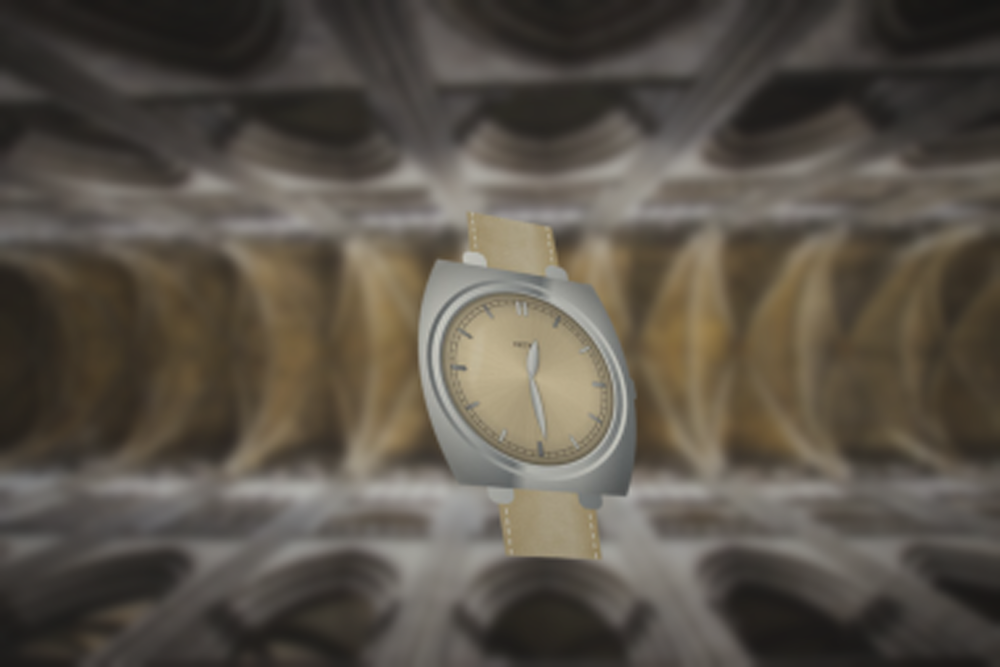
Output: **12:29**
